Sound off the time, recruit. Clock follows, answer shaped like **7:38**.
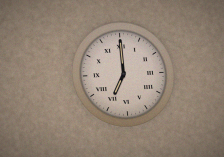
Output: **7:00**
